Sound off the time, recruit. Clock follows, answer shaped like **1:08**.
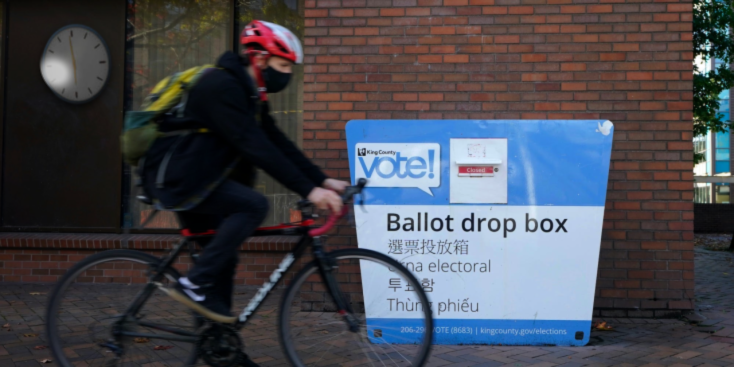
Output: **5:59**
